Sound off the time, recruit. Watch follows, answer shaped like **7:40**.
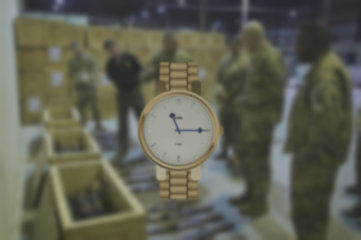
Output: **11:15**
